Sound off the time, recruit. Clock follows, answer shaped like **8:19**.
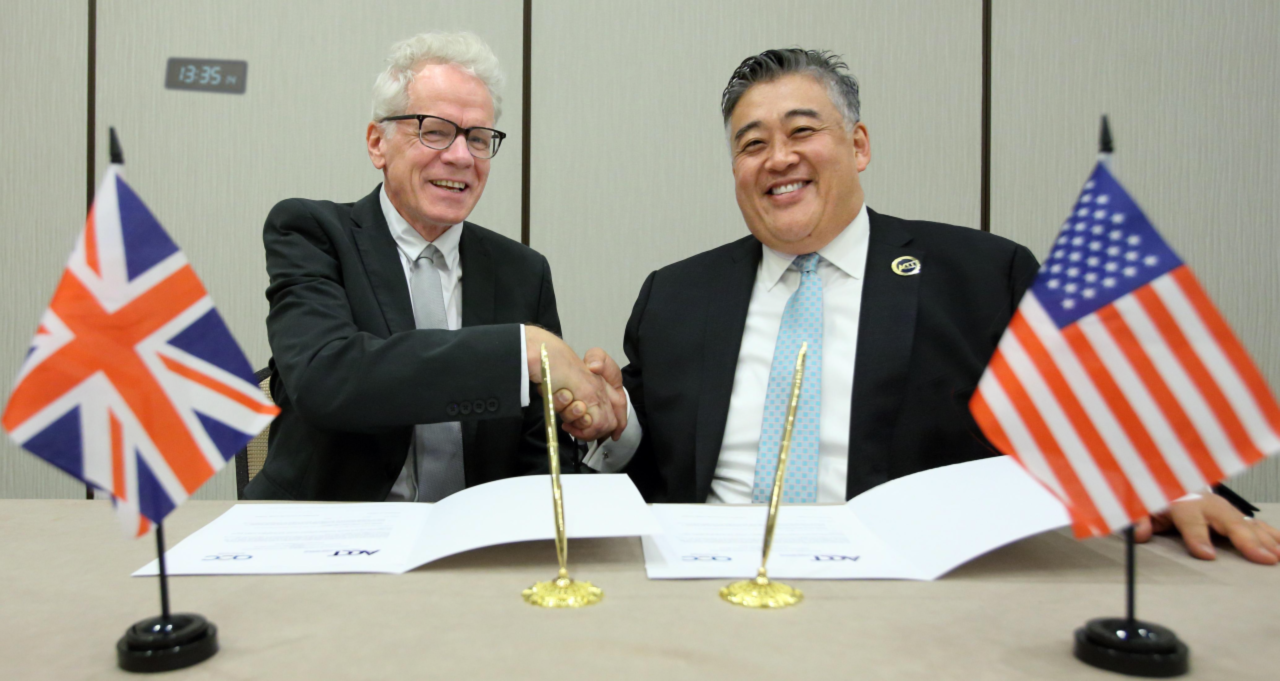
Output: **13:35**
